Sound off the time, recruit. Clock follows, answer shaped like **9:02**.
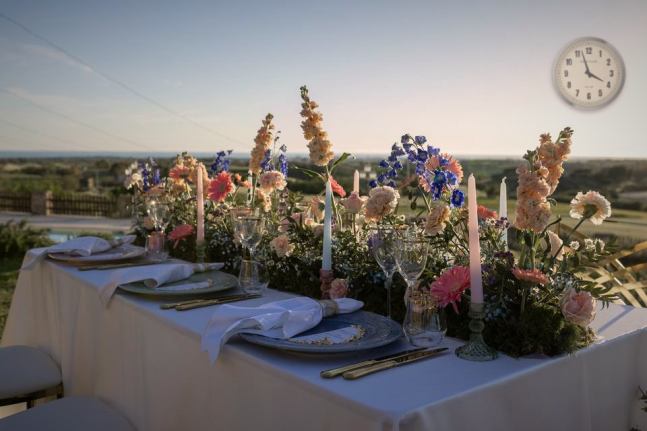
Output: **3:57**
